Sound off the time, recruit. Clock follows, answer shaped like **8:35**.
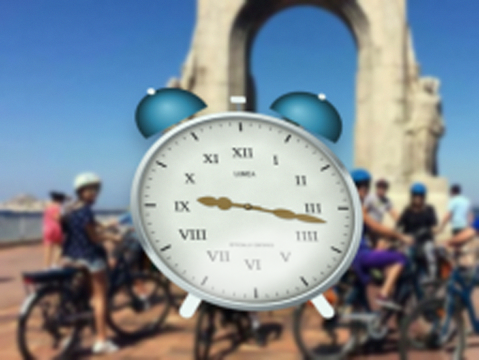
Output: **9:17**
